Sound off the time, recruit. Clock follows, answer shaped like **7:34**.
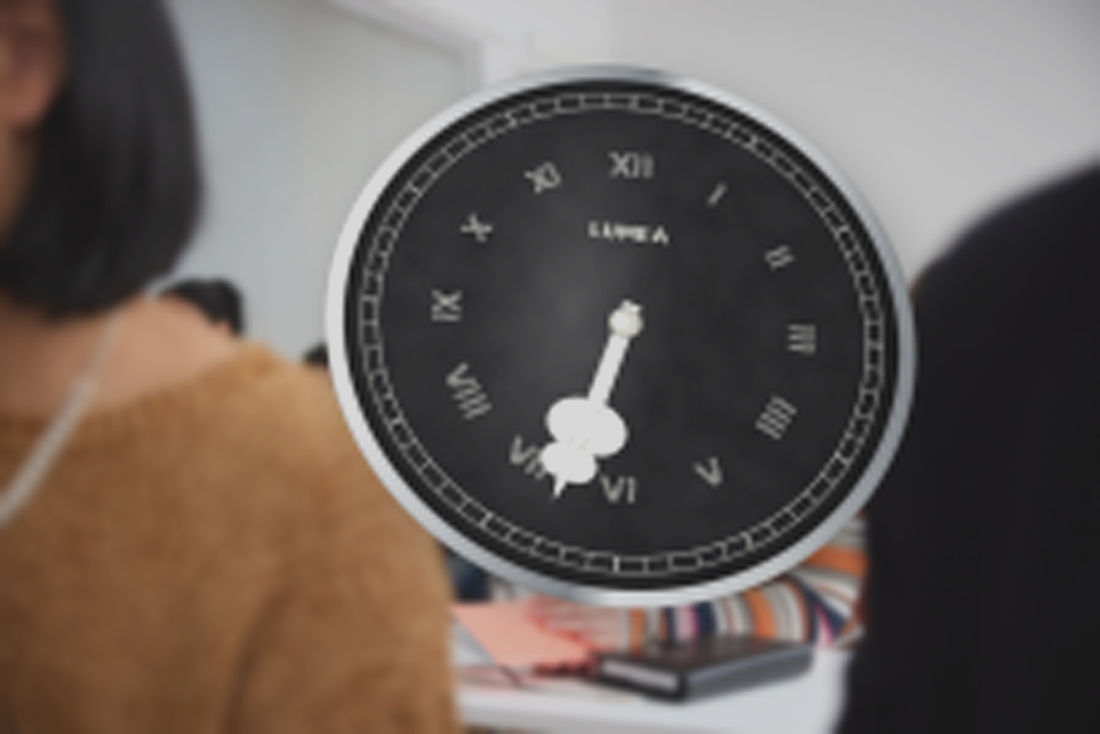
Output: **6:33**
